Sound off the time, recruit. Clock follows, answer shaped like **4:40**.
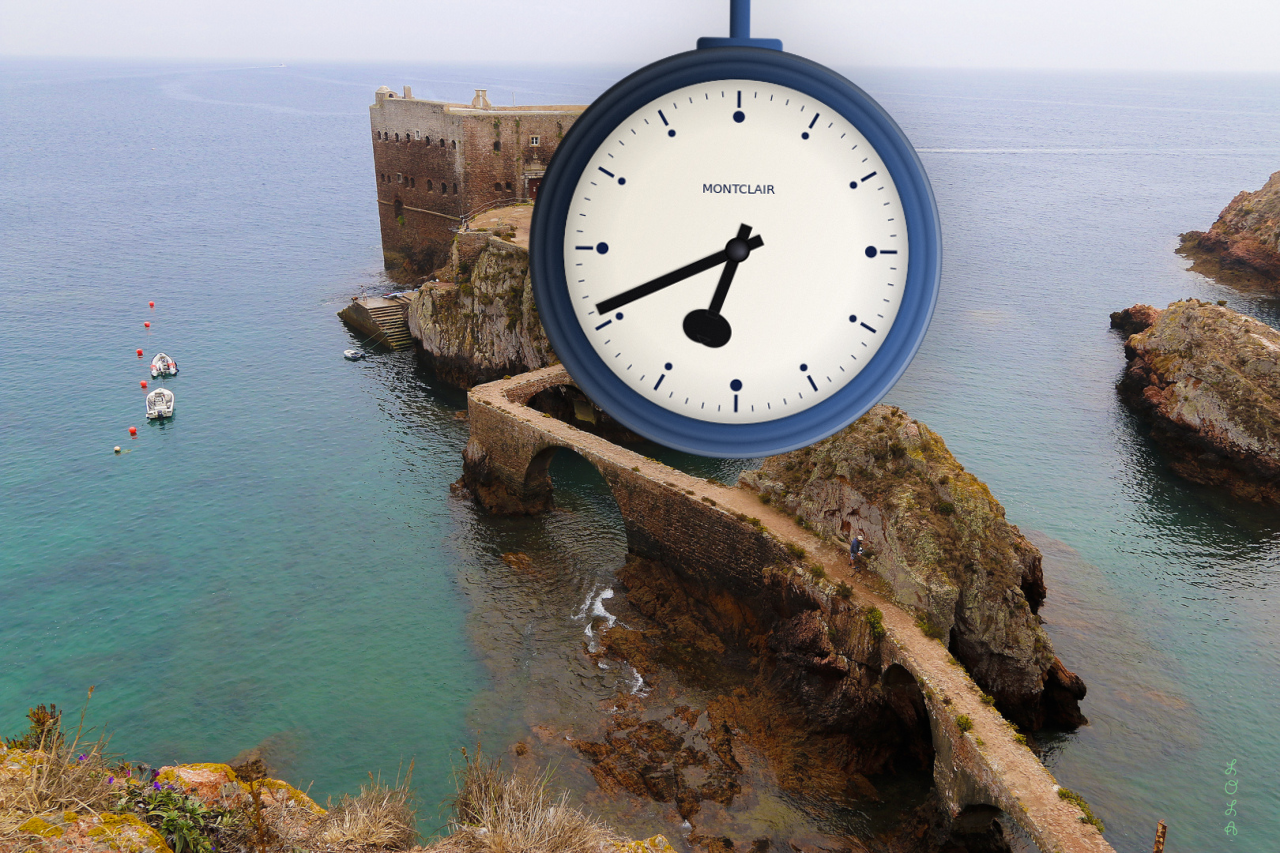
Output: **6:41**
